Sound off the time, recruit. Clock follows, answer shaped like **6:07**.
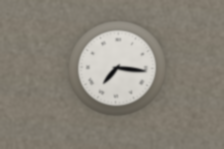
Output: **7:16**
